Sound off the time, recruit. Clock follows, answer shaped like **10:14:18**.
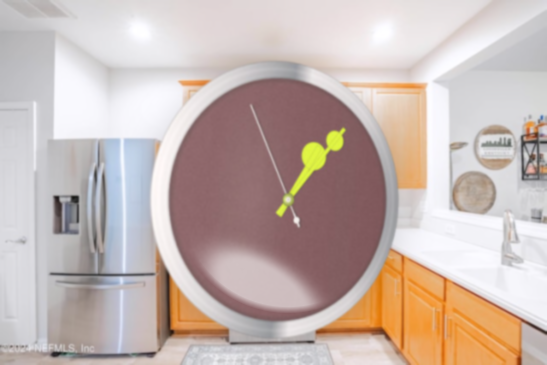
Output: **1:06:56**
